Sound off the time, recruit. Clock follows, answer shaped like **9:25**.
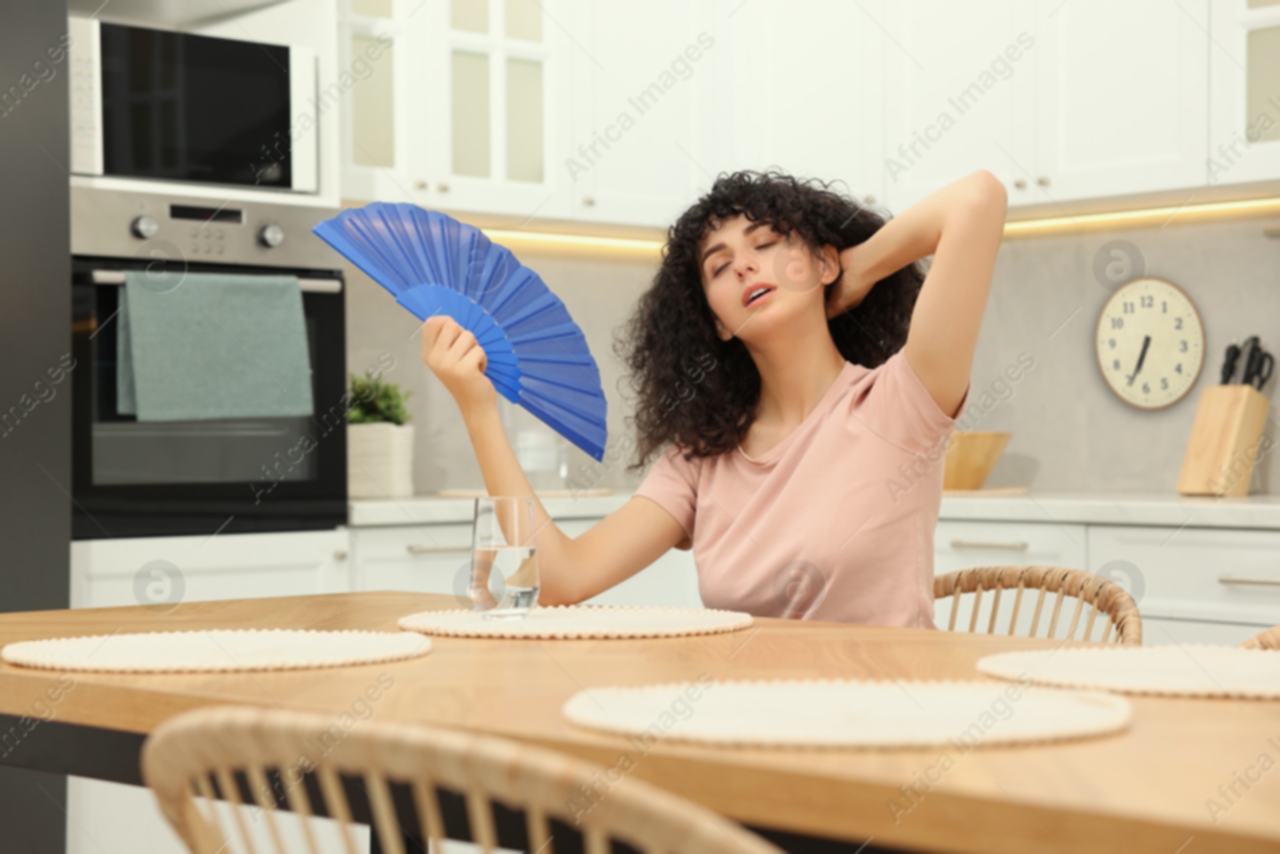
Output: **6:34**
